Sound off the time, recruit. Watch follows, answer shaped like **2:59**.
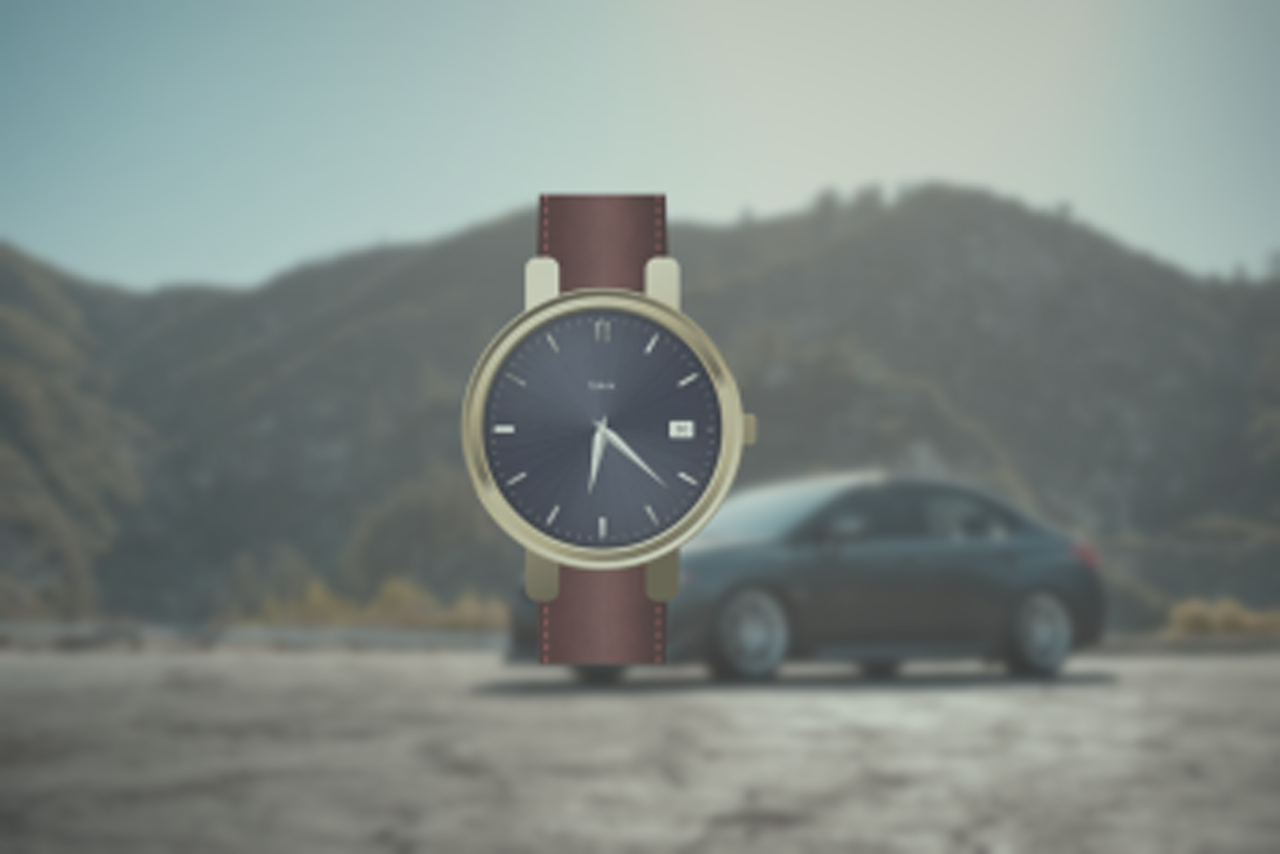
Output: **6:22**
